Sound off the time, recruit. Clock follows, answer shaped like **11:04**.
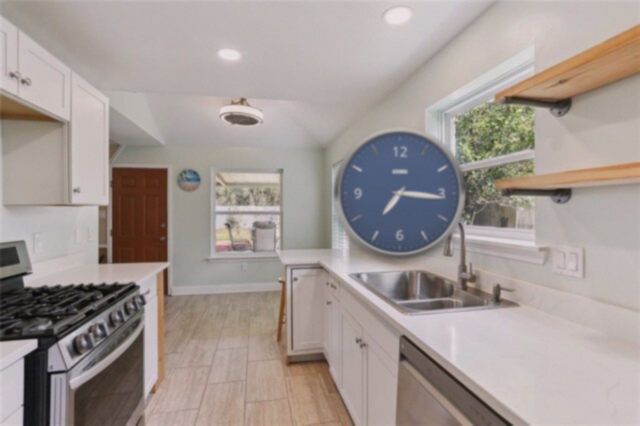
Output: **7:16**
